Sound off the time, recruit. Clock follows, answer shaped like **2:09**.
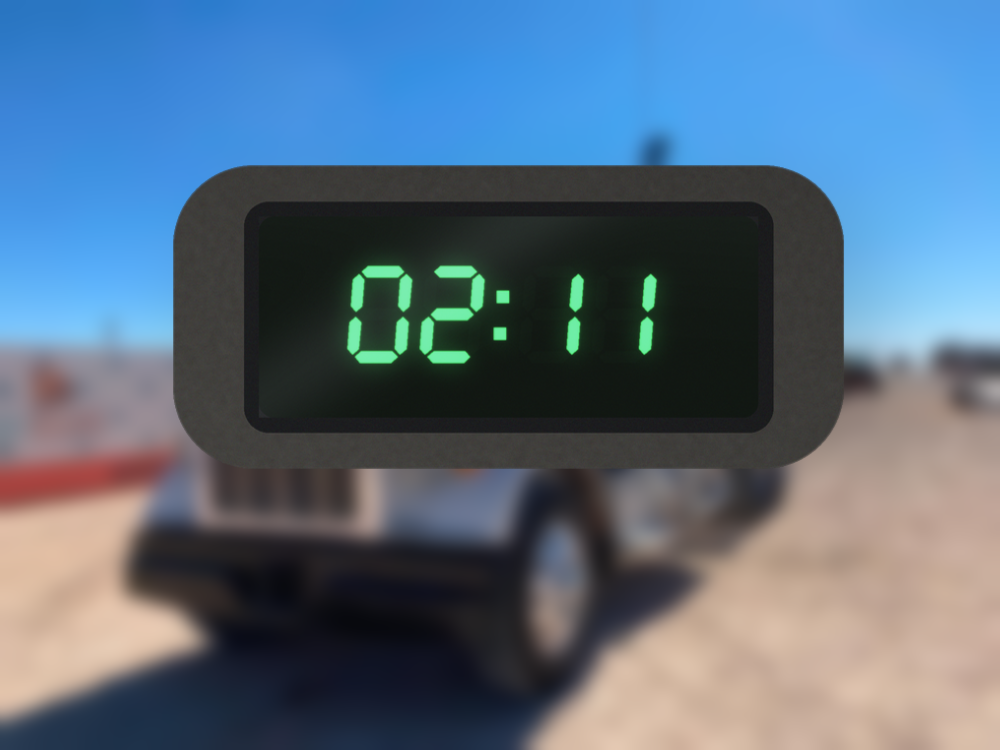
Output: **2:11**
